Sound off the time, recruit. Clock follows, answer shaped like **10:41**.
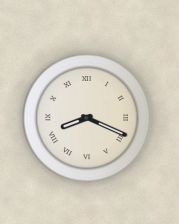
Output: **8:19**
